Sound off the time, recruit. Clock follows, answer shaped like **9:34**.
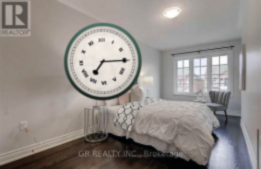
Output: **7:15**
